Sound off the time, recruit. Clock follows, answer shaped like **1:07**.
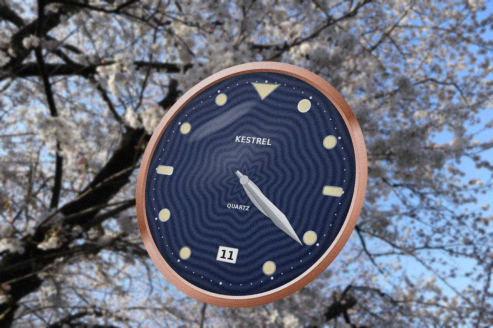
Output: **4:21**
